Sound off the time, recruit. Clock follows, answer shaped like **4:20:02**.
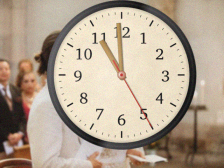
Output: **10:59:25**
